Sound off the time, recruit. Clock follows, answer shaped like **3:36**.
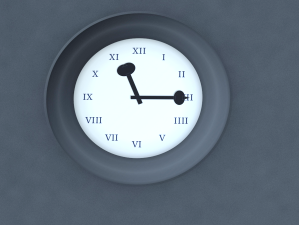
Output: **11:15**
